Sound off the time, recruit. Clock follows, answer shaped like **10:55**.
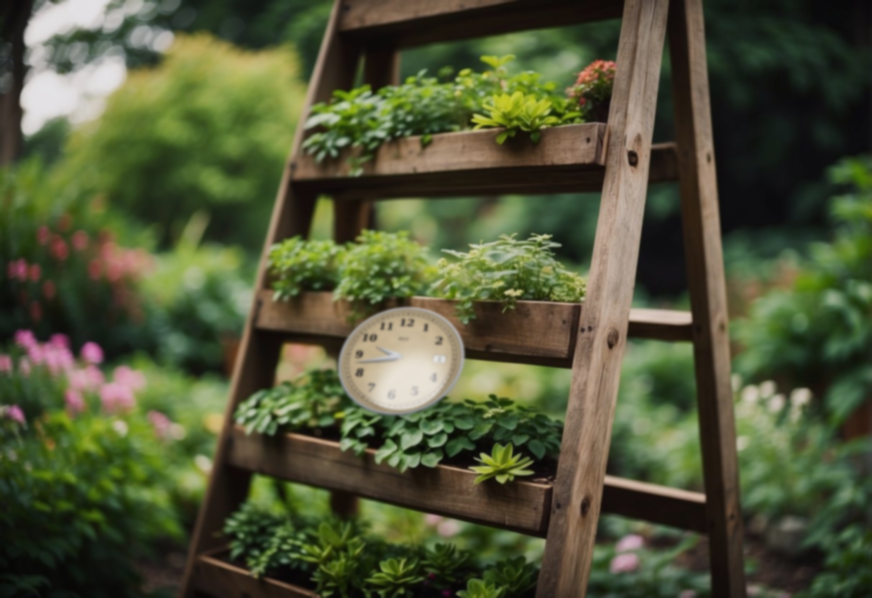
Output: **9:43**
